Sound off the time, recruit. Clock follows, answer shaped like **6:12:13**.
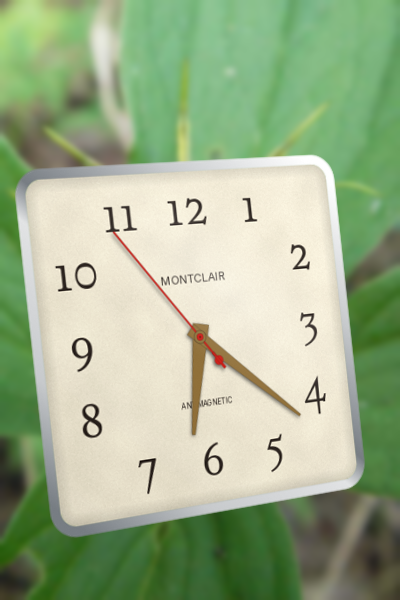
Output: **6:21:54**
